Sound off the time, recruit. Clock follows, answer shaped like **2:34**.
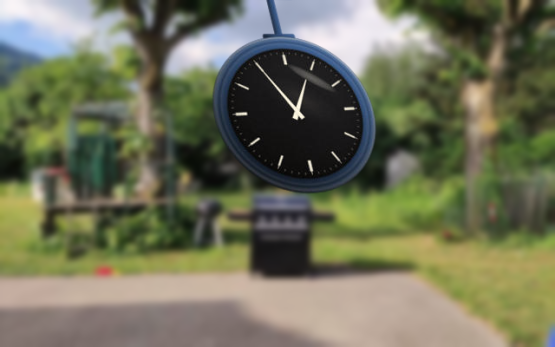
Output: **12:55**
